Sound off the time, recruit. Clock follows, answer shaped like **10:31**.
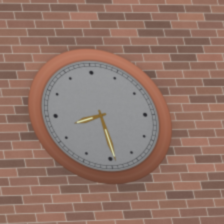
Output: **8:29**
